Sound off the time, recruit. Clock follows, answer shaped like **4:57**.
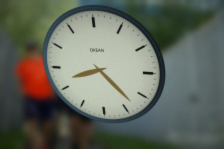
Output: **8:23**
